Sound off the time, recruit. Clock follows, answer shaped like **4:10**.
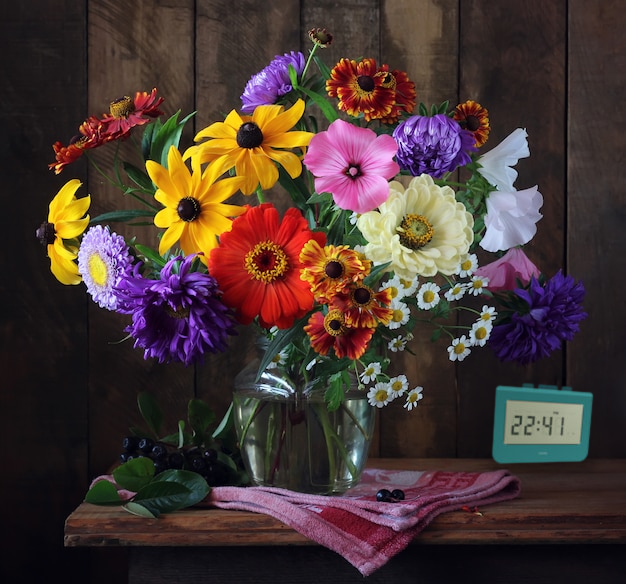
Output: **22:41**
